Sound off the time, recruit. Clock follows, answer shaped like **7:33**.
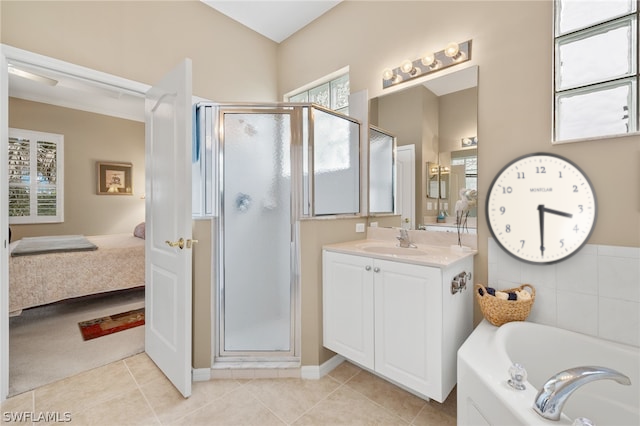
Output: **3:30**
